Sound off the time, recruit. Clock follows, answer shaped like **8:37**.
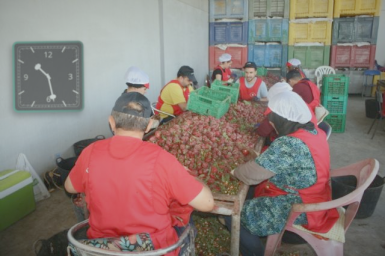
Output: **10:28**
